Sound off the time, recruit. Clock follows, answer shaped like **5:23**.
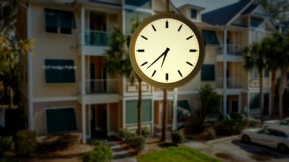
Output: **6:38**
